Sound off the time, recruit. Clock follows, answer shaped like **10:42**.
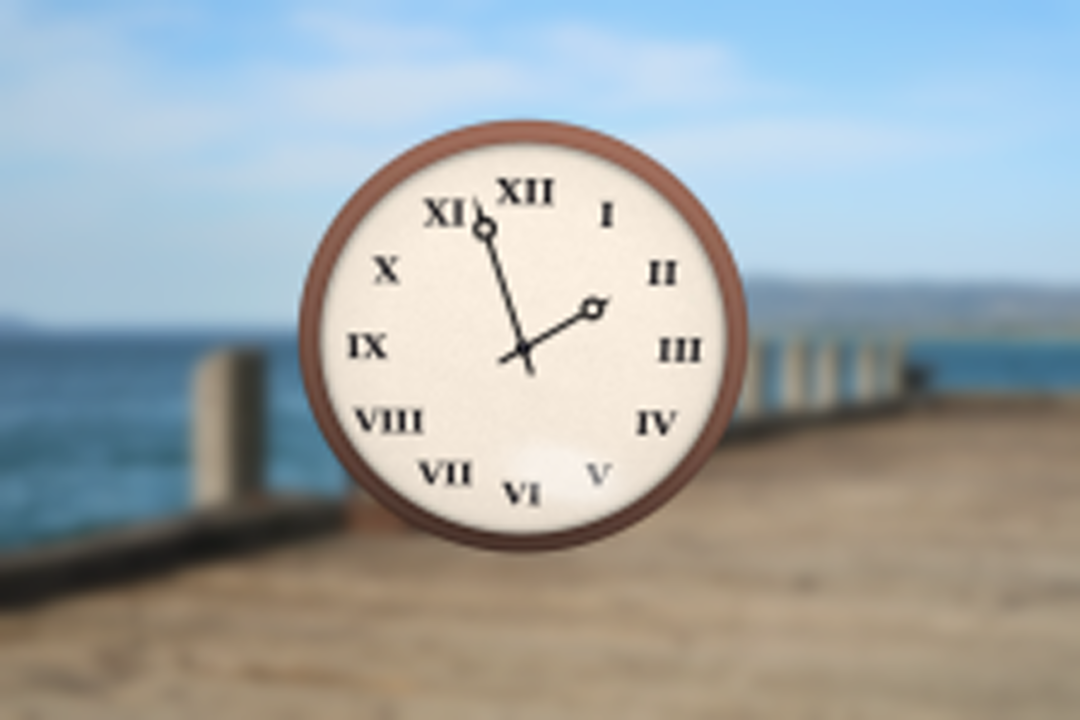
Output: **1:57**
